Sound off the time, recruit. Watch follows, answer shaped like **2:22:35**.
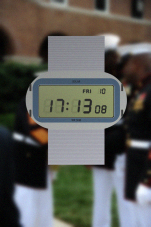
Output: **17:13:08**
